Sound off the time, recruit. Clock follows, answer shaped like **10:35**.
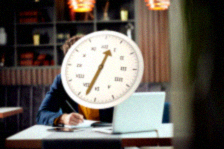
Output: **12:33**
